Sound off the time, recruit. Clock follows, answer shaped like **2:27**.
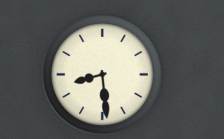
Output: **8:29**
